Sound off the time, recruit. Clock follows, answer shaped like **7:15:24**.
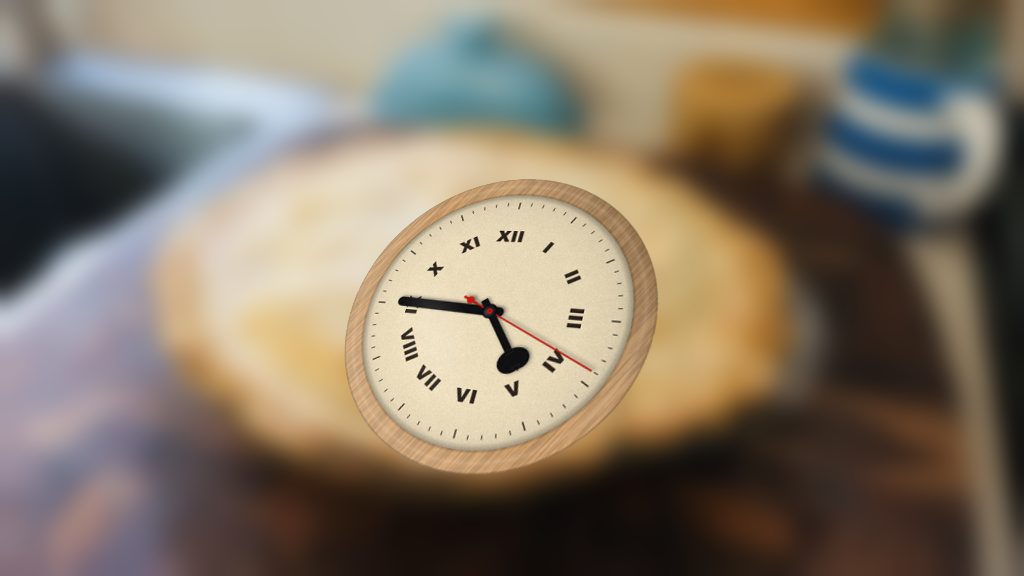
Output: **4:45:19**
